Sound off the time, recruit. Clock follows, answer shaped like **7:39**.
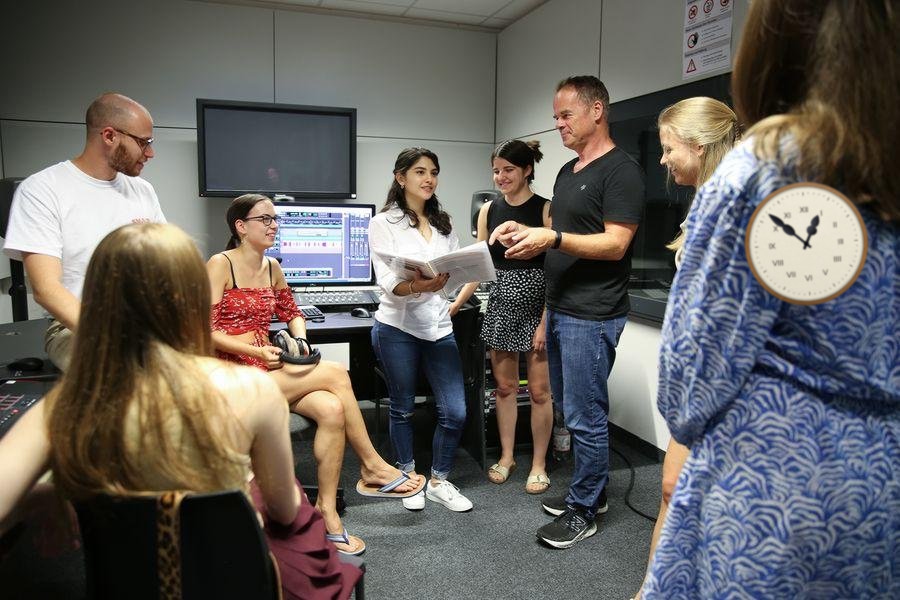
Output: **12:52**
